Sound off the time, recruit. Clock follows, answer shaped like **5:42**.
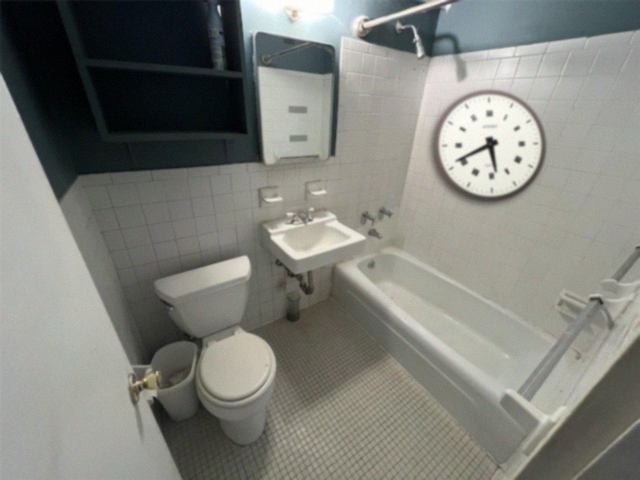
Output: **5:41**
